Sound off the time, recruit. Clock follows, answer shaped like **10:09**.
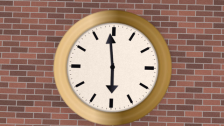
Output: **5:59**
